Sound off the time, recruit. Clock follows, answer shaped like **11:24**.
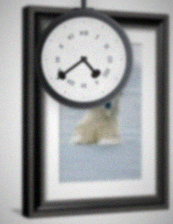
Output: **4:39**
